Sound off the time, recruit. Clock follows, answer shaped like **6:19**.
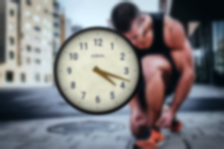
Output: **4:18**
